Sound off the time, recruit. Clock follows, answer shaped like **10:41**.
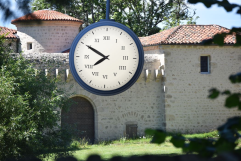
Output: **7:50**
